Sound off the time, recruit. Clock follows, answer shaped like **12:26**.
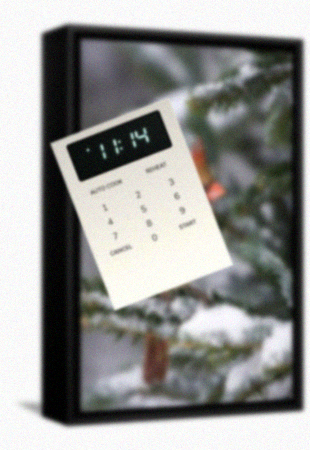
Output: **11:14**
